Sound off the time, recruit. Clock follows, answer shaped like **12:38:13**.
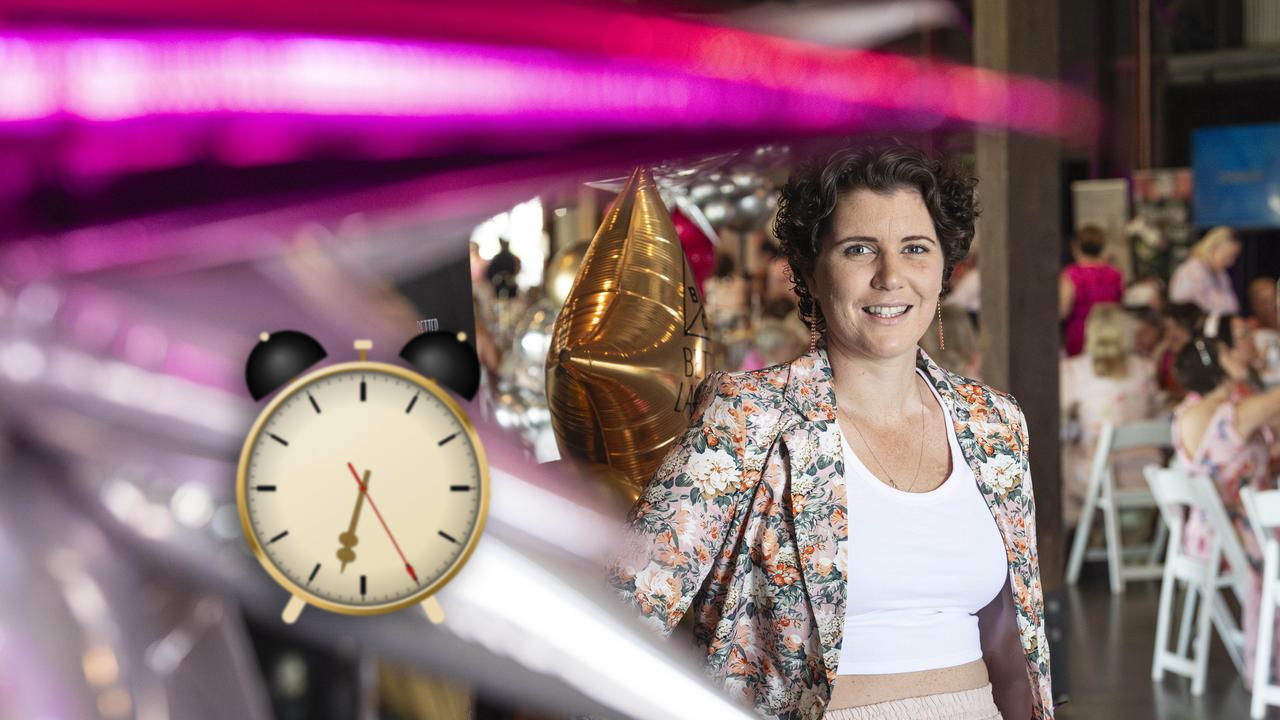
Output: **6:32:25**
